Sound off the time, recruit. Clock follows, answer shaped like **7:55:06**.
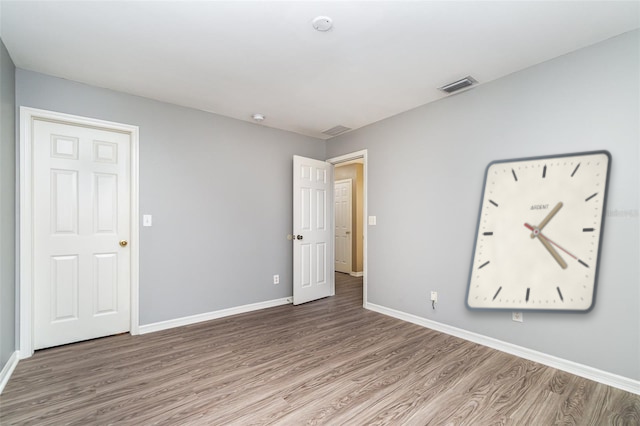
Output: **1:22:20**
